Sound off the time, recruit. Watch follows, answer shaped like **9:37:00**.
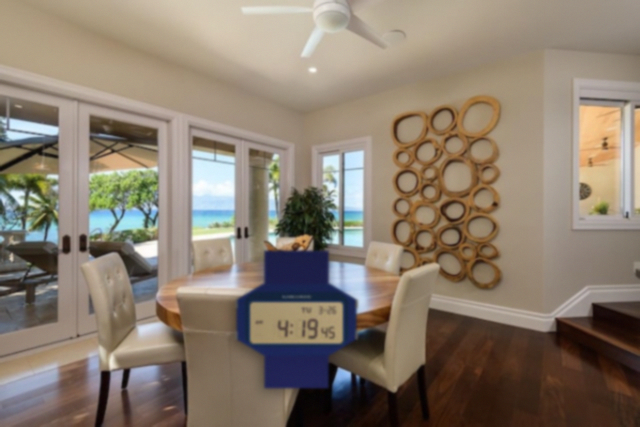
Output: **4:19:45**
